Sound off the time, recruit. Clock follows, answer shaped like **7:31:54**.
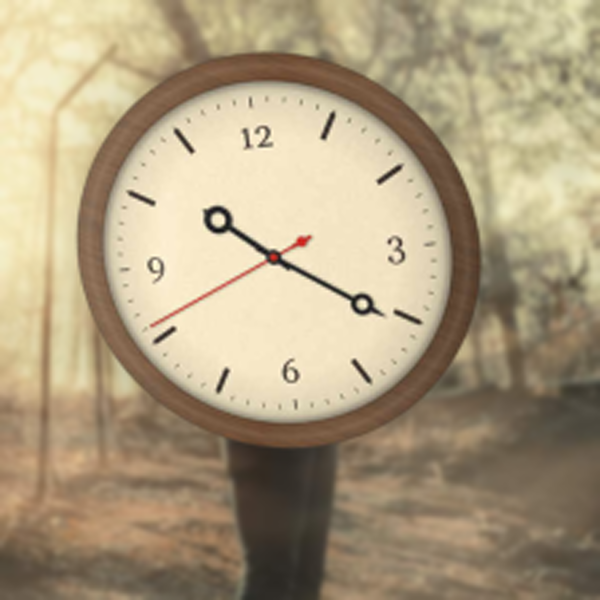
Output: **10:20:41**
